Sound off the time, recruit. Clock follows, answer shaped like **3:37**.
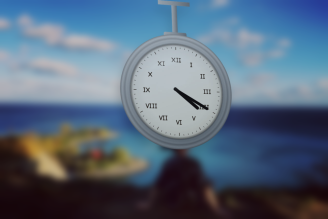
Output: **4:20**
